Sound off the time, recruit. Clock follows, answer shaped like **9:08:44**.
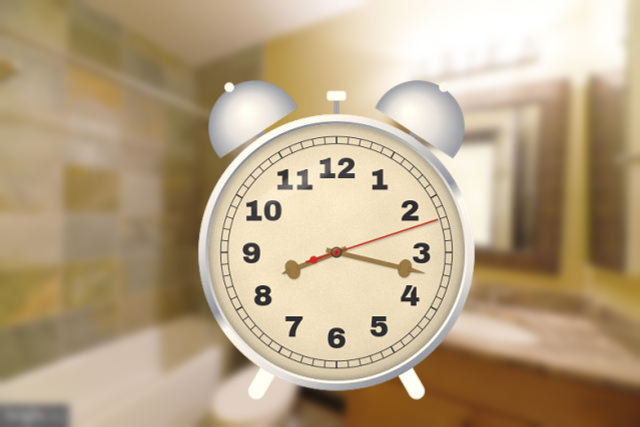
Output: **8:17:12**
